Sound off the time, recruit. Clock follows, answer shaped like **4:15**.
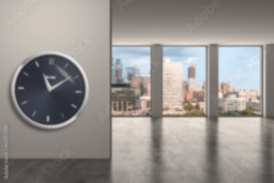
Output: **11:09**
